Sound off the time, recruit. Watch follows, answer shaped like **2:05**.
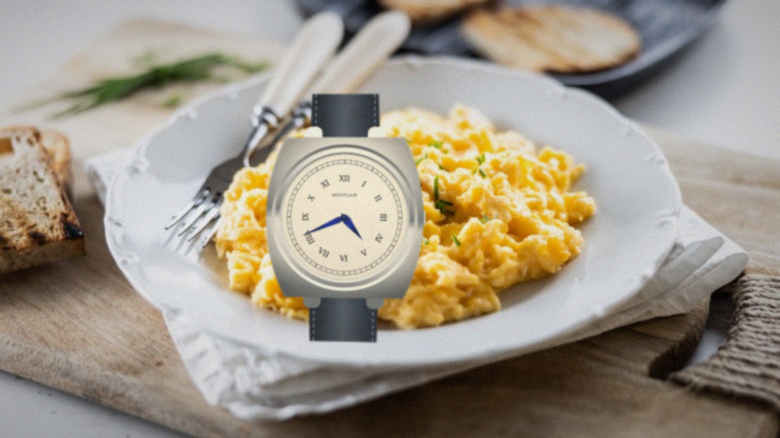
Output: **4:41**
